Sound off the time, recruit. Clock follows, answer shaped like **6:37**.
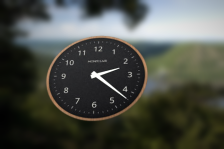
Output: **2:22**
